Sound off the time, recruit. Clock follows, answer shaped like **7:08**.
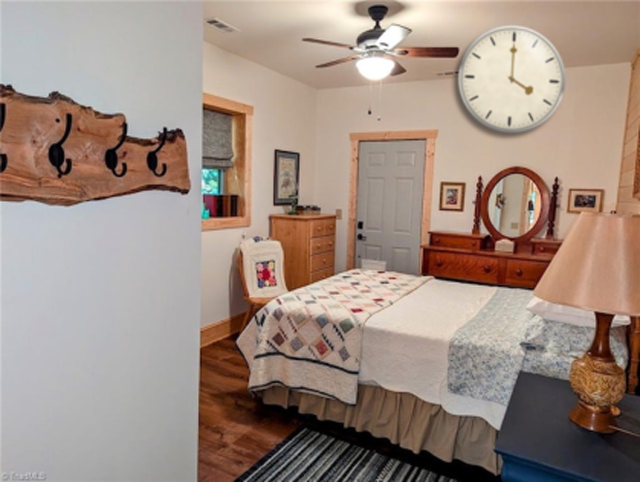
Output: **4:00**
